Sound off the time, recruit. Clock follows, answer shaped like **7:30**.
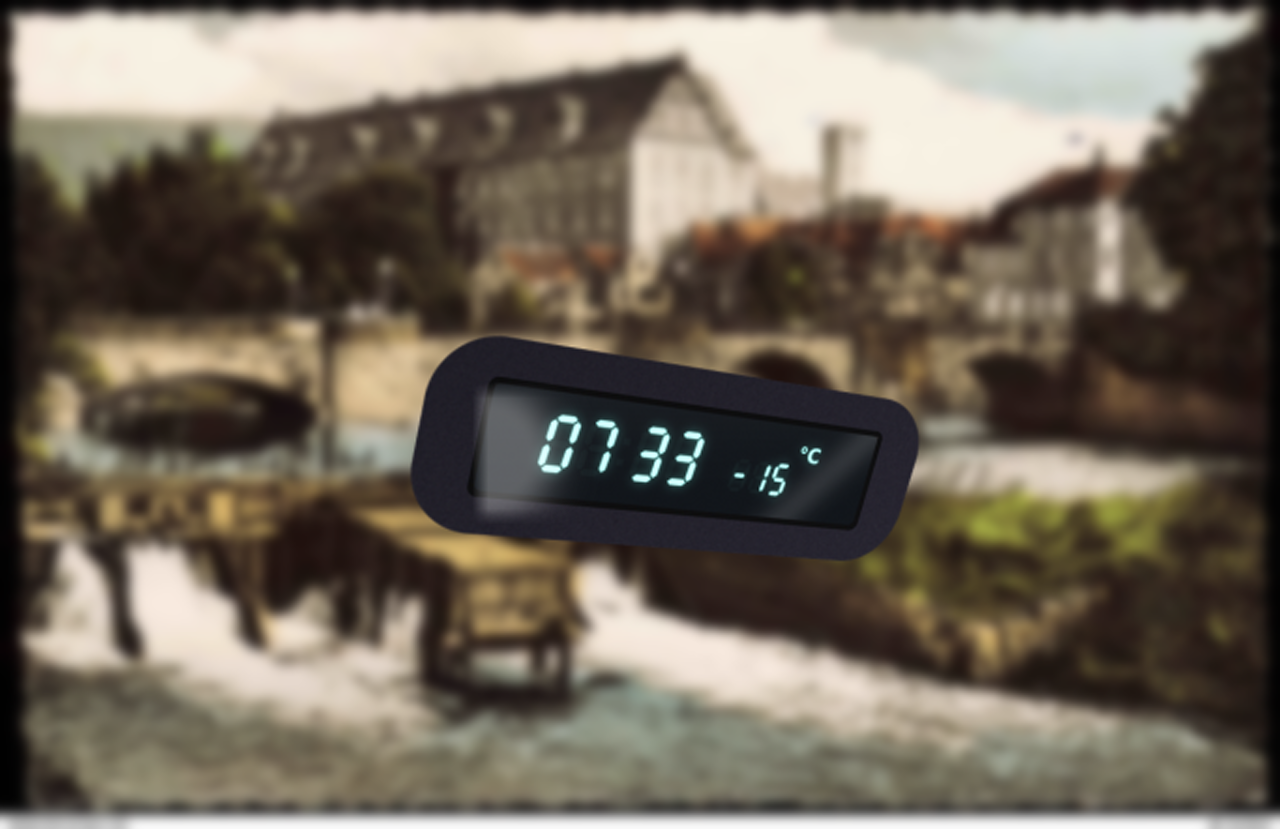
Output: **7:33**
